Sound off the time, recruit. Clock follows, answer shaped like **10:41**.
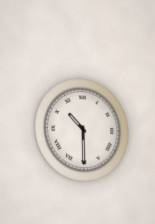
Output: **10:30**
